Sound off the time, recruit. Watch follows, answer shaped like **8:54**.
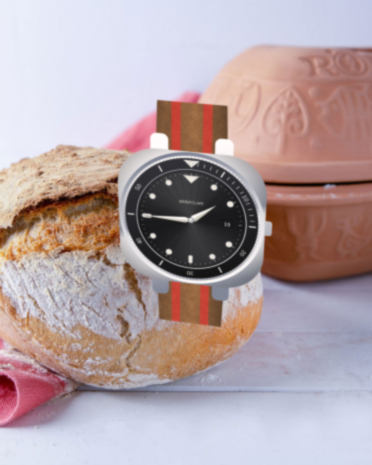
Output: **1:45**
